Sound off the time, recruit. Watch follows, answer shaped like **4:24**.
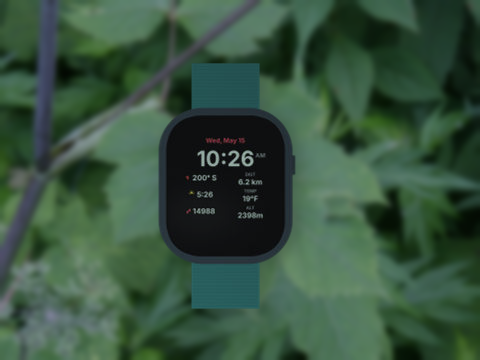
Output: **10:26**
